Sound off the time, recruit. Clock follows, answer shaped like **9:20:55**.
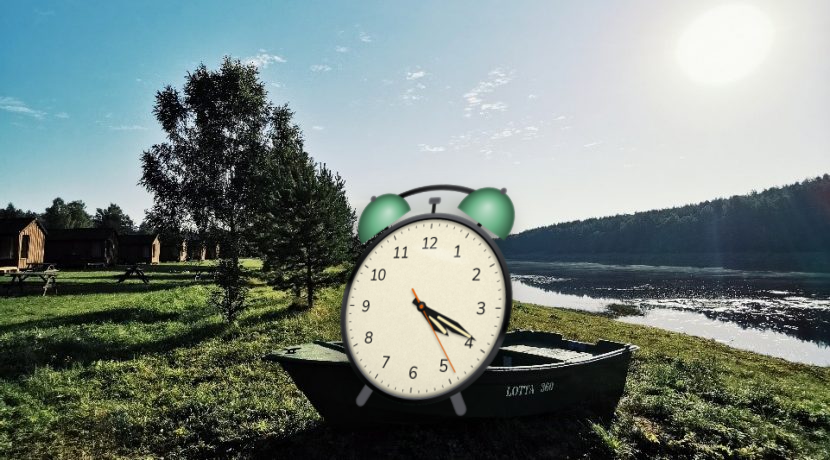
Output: **4:19:24**
